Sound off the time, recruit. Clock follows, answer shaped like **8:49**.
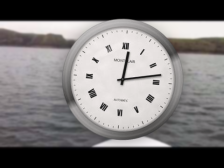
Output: **12:13**
